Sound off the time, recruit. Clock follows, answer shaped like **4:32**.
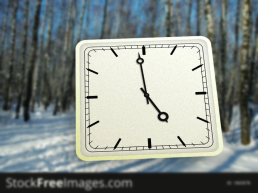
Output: **4:59**
